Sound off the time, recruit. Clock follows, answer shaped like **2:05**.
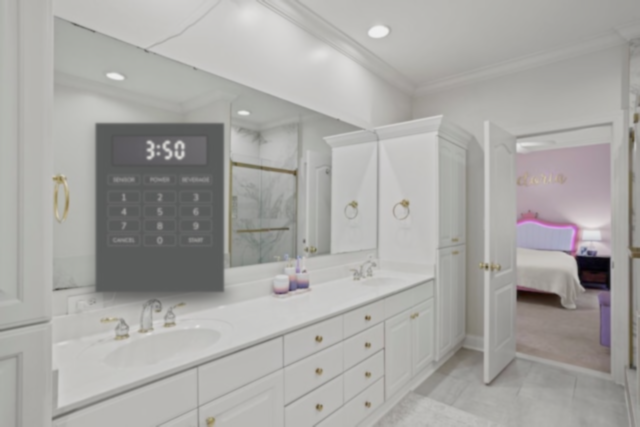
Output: **3:50**
